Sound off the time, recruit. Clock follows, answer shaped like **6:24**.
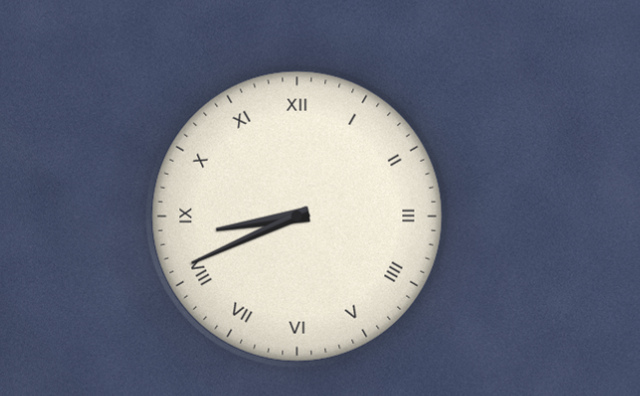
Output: **8:41**
